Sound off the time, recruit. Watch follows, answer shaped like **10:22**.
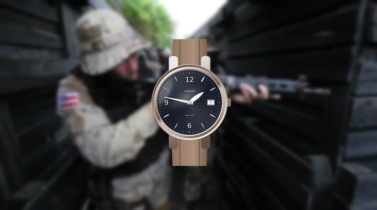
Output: **1:47**
